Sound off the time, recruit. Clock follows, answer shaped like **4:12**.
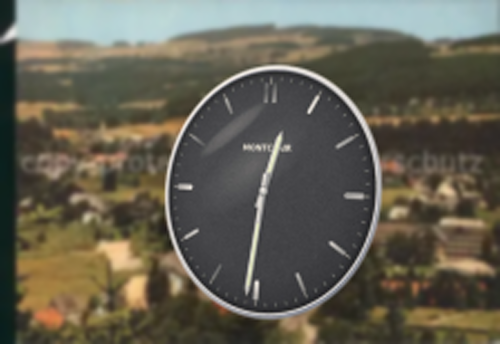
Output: **12:31**
